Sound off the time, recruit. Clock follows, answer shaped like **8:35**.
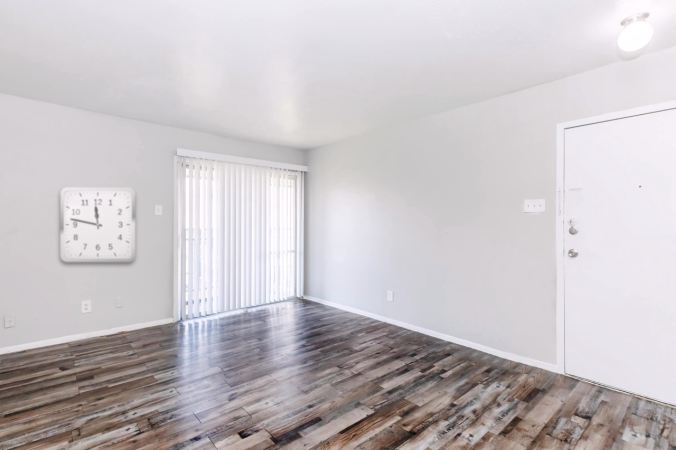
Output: **11:47**
